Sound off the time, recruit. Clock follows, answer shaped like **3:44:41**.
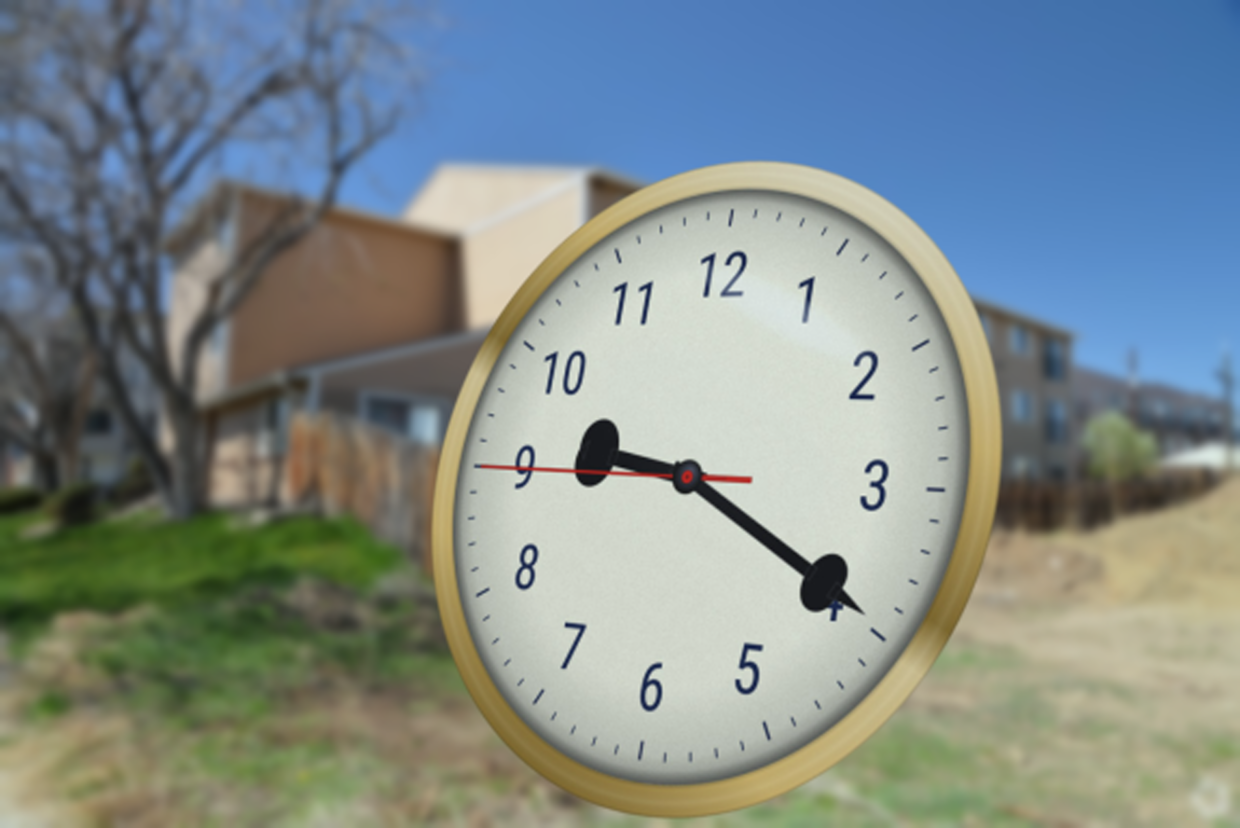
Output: **9:19:45**
